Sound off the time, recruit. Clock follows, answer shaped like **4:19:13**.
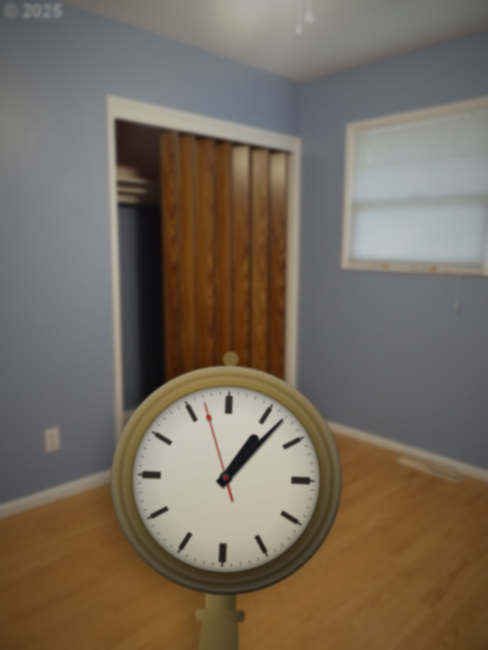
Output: **1:06:57**
